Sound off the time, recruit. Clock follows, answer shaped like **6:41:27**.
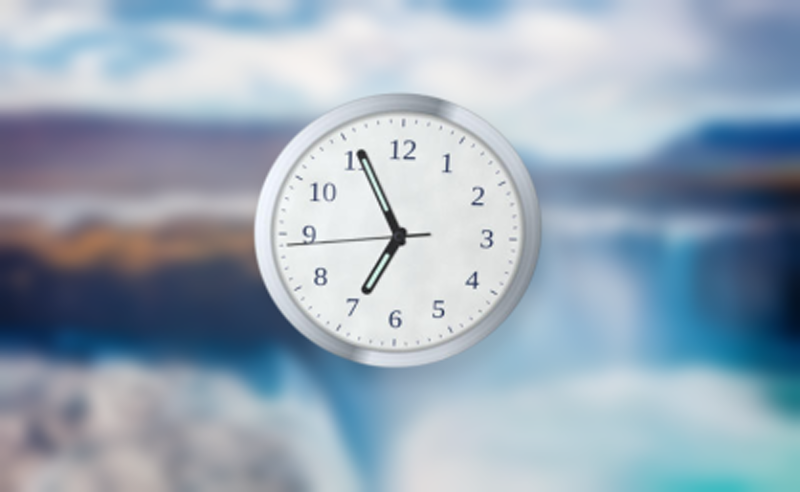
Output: **6:55:44**
